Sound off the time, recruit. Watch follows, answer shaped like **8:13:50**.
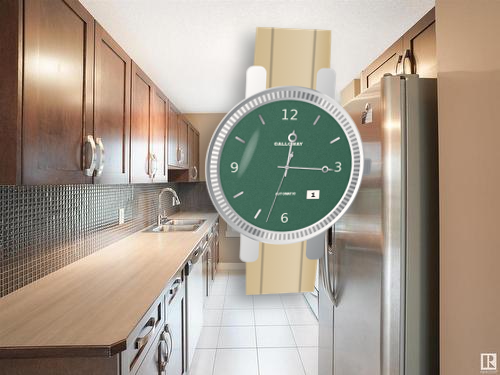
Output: **12:15:33**
